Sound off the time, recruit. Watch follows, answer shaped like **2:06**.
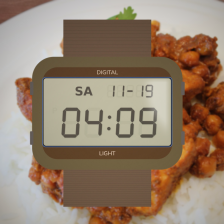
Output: **4:09**
